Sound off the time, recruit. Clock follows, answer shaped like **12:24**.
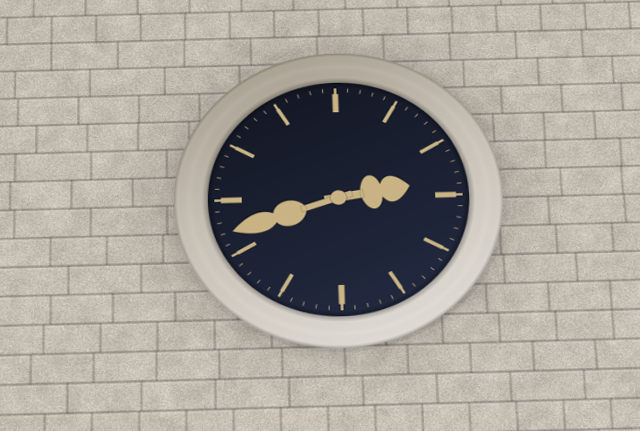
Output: **2:42**
